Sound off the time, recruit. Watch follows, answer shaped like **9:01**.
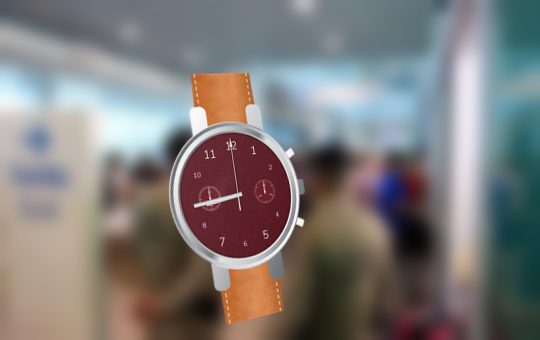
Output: **8:44**
